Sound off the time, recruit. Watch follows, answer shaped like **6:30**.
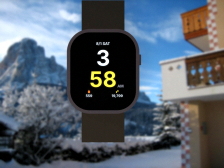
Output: **3:58**
